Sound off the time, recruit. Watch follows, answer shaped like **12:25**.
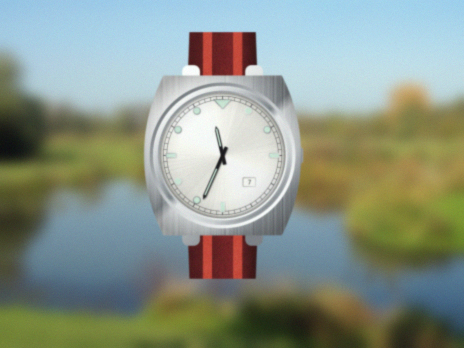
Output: **11:34**
